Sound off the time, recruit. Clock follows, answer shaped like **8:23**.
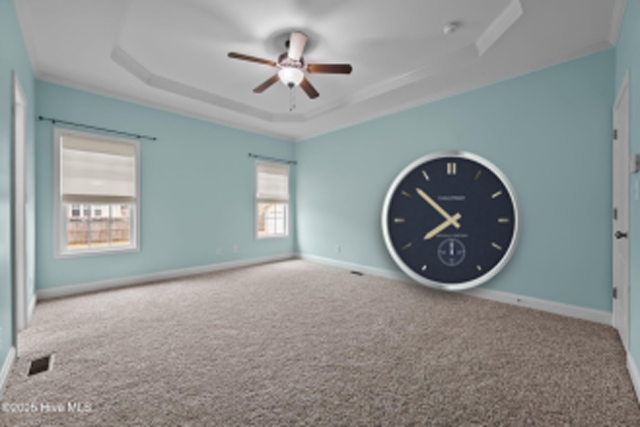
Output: **7:52**
